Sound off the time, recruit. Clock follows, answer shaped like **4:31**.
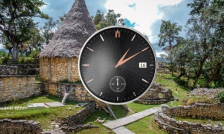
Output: **1:10**
